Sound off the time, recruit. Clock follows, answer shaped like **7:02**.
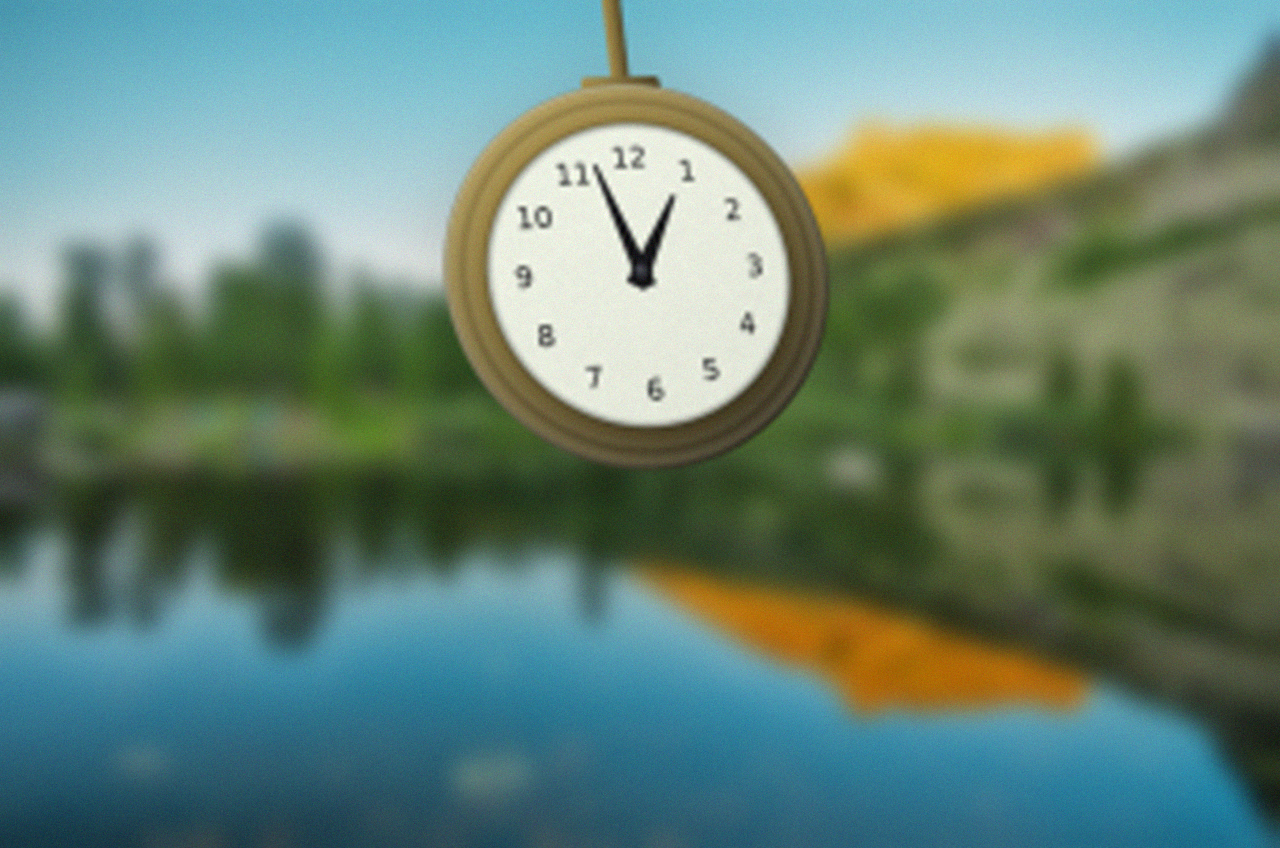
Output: **12:57**
